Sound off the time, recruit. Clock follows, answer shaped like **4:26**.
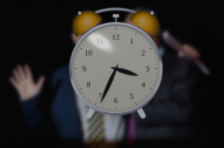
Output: **3:34**
